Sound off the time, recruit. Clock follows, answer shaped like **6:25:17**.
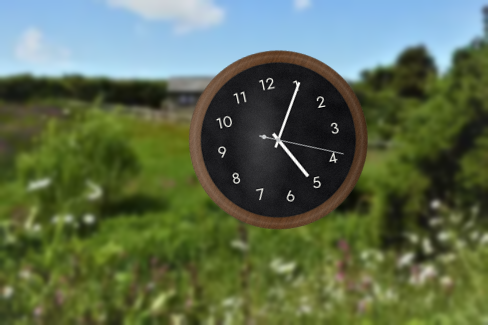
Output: **5:05:19**
